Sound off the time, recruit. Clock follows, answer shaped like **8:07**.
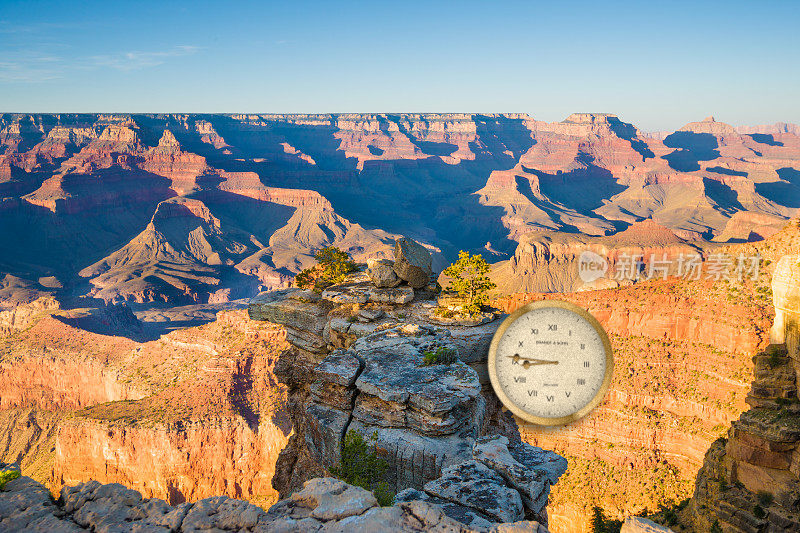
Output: **8:46**
